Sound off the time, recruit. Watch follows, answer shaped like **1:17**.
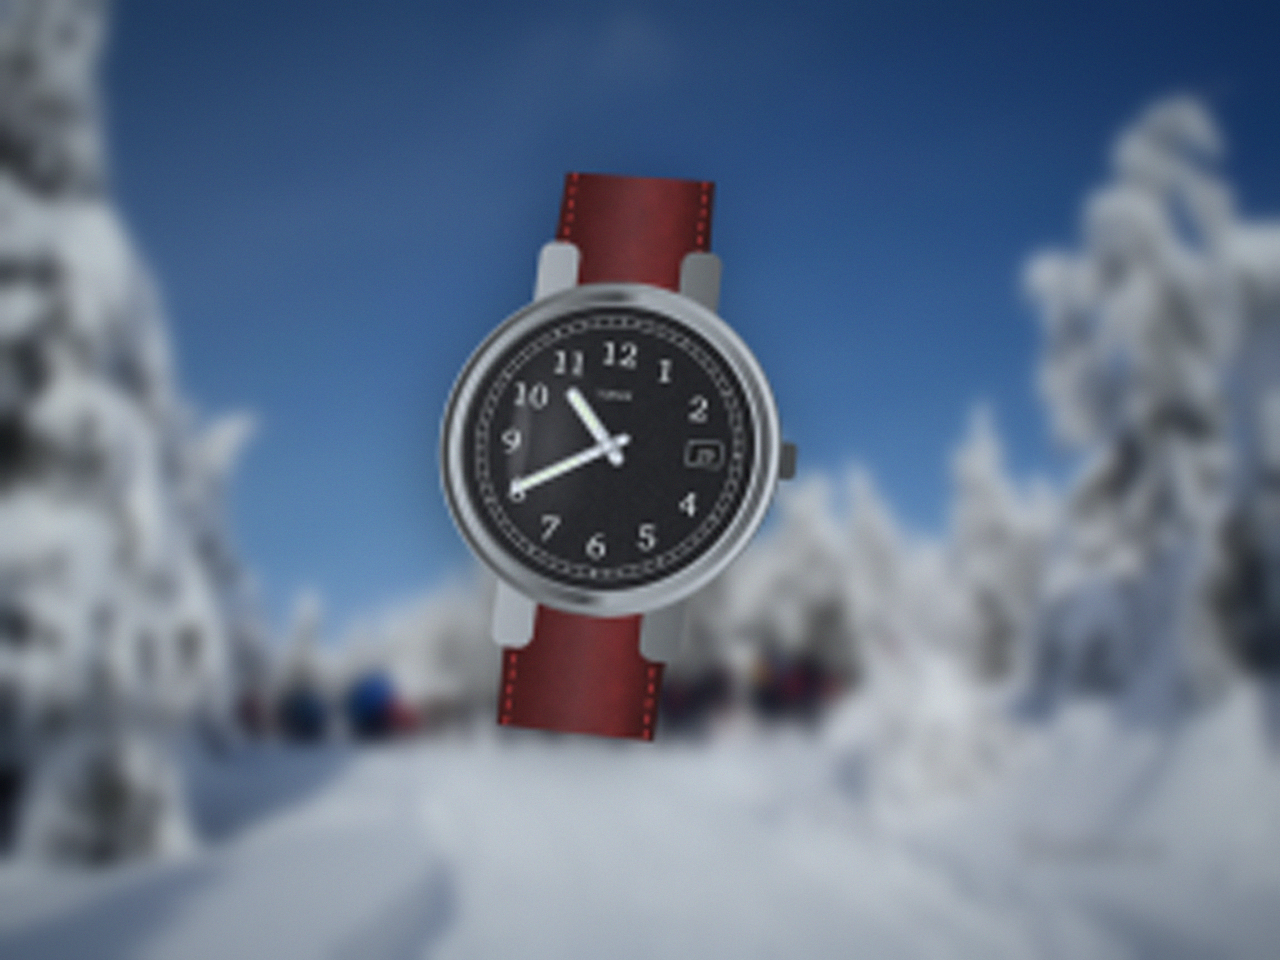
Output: **10:40**
